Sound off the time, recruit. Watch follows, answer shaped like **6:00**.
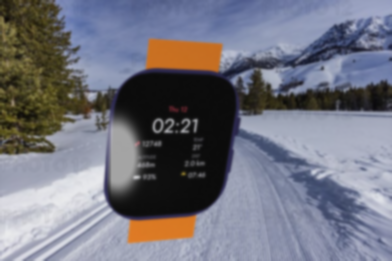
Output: **2:21**
